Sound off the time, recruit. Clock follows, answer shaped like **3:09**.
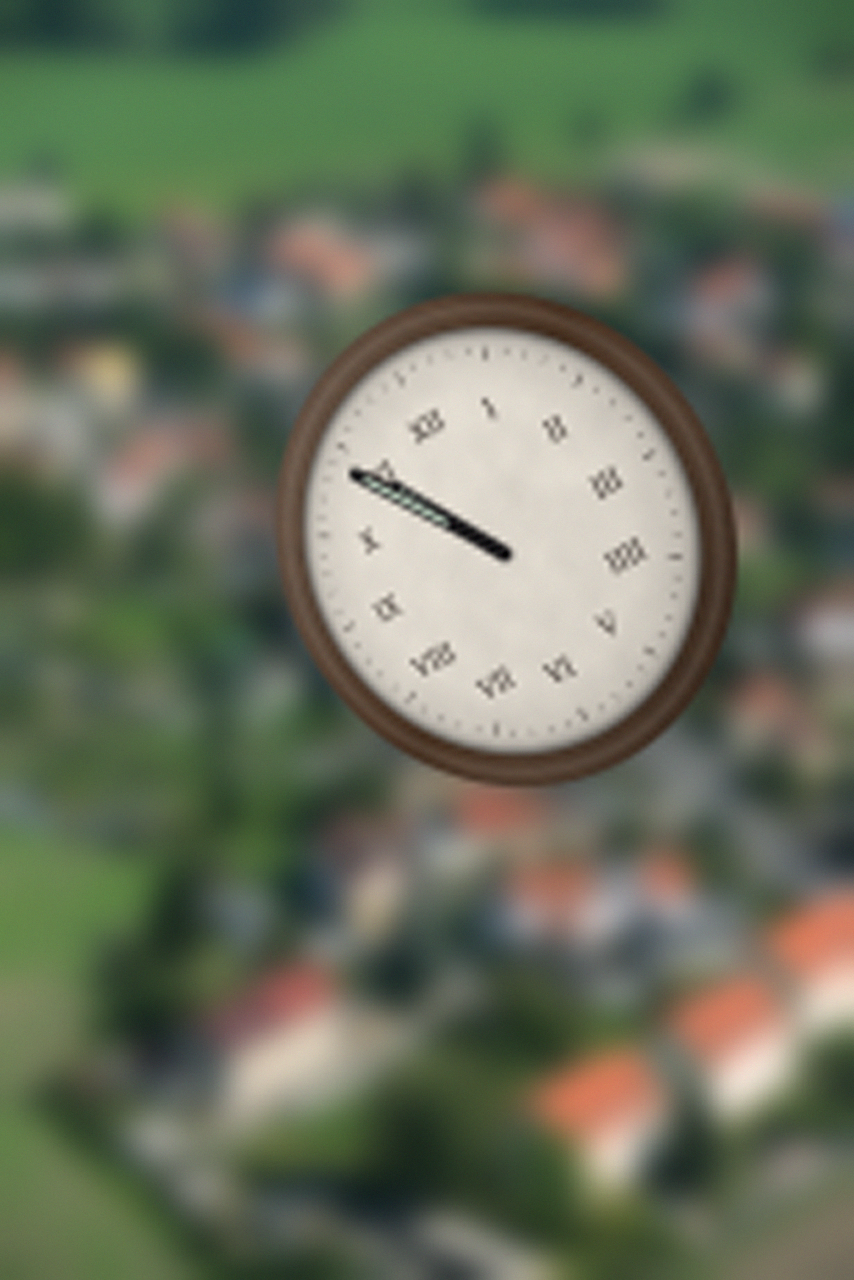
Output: **10:54**
